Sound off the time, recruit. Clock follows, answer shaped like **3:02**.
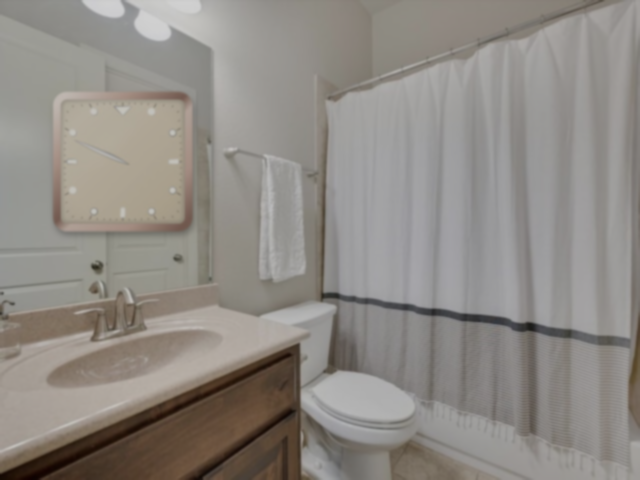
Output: **9:49**
